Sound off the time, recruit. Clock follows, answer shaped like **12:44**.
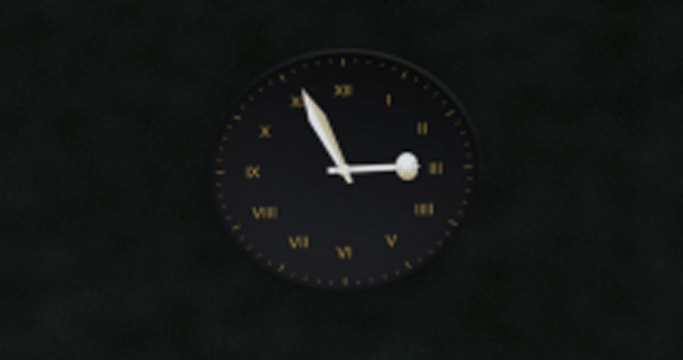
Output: **2:56**
